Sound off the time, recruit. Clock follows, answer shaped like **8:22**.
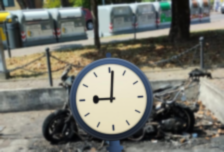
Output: **9:01**
